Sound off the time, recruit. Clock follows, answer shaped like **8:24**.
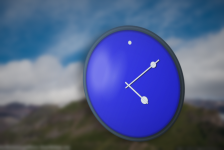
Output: **4:08**
